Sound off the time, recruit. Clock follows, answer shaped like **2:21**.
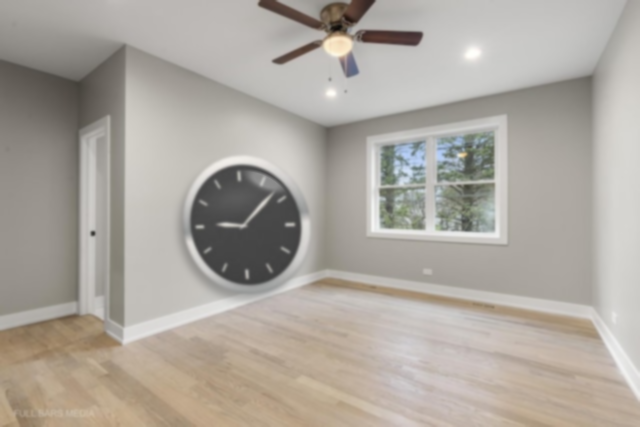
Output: **9:08**
